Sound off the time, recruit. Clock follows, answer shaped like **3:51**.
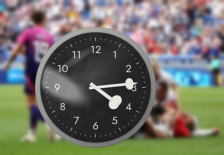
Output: **4:14**
